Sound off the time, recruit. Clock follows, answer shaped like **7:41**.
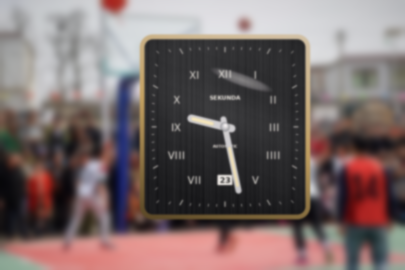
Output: **9:28**
